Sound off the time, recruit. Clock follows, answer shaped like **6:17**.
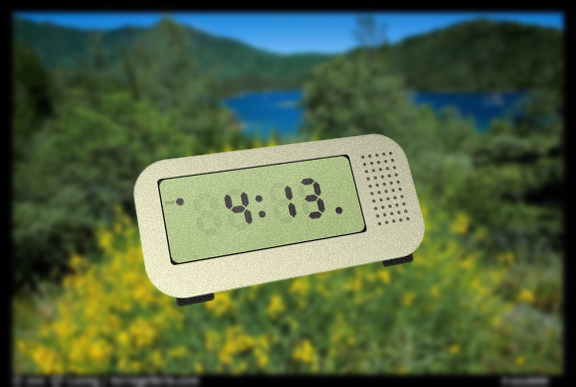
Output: **4:13**
